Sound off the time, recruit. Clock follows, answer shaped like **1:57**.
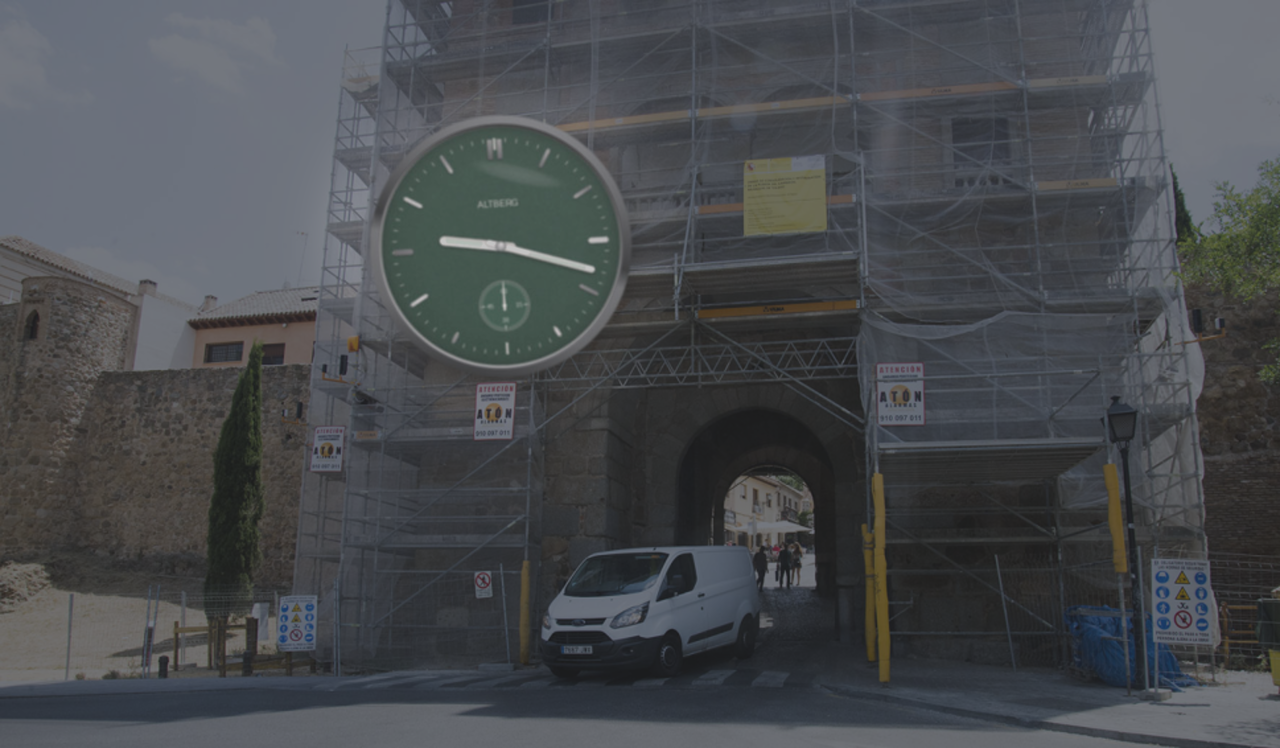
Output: **9:18**
